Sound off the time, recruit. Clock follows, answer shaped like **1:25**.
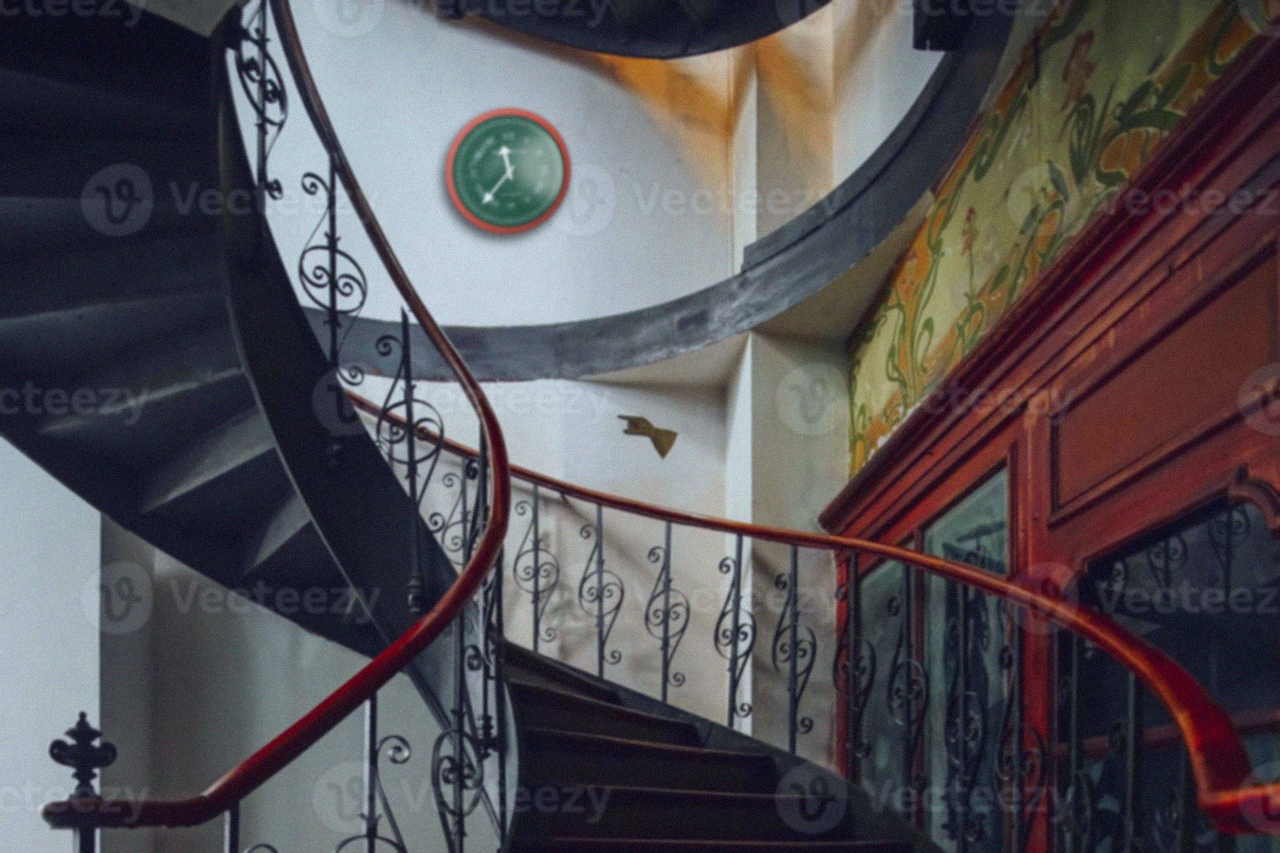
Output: **11:37**
